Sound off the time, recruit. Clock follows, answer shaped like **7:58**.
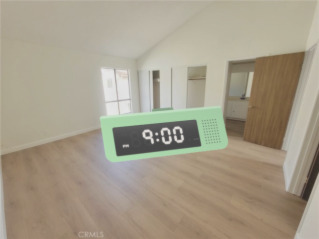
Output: **9:00**
